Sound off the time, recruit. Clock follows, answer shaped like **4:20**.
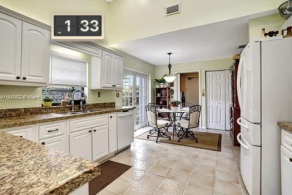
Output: **1:33**
